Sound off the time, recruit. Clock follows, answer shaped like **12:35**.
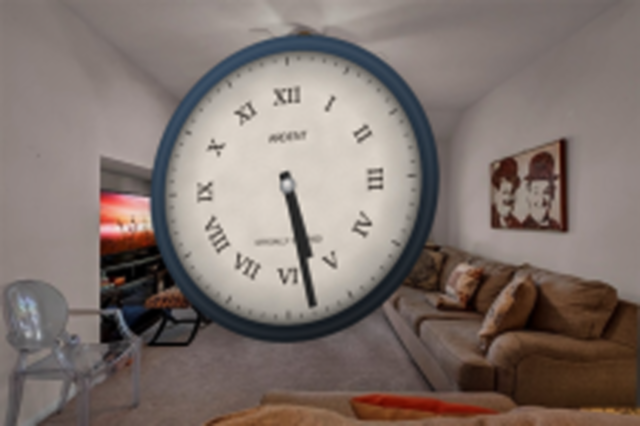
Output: **5:28**
